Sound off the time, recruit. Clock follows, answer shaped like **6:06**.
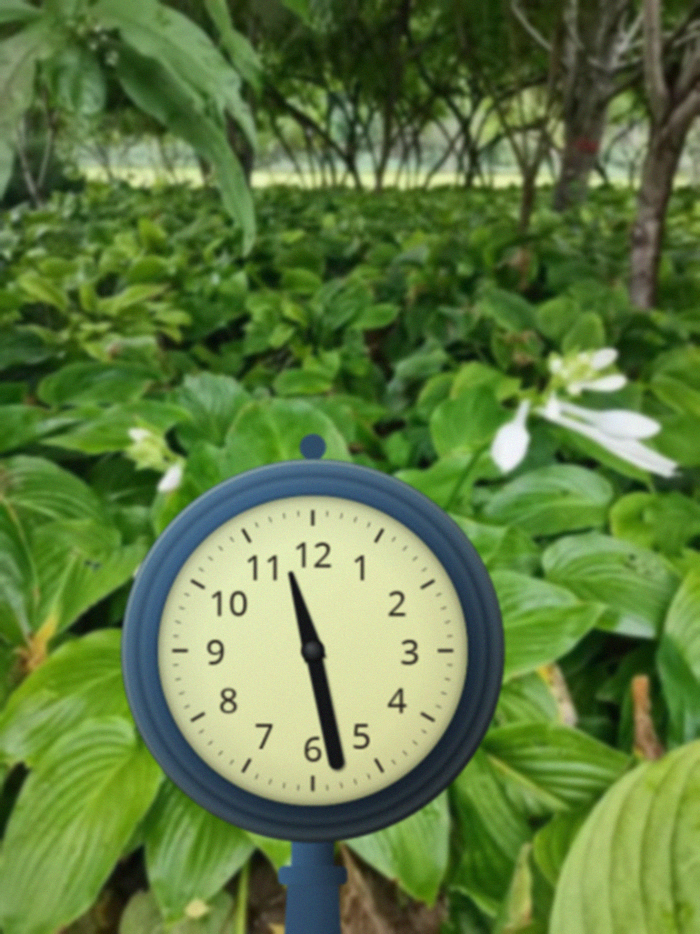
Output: **11:28**
